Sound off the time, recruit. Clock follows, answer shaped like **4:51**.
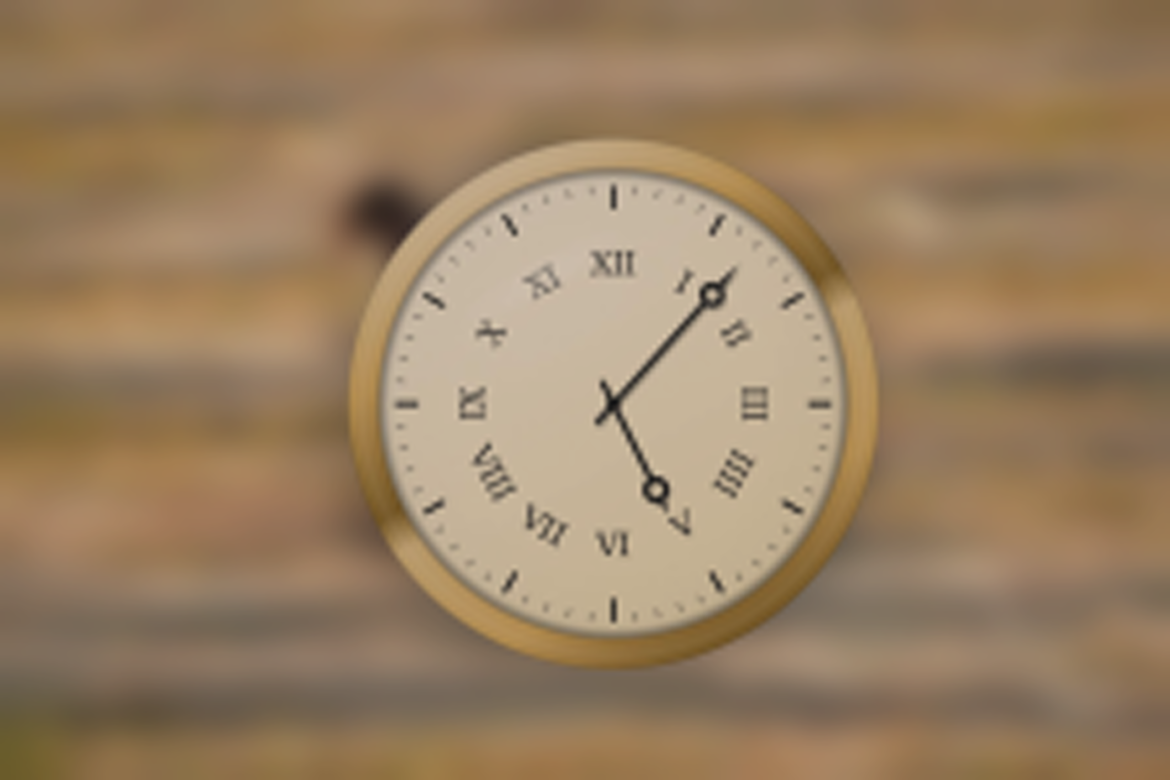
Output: **5:07**
